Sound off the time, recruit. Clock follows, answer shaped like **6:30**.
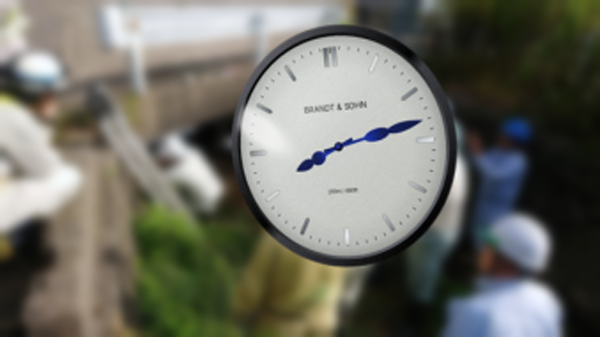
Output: **8:13**
